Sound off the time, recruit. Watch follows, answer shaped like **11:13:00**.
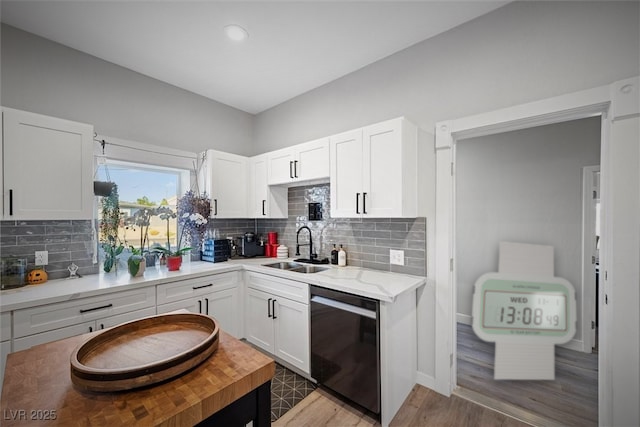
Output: **13:08:49**
